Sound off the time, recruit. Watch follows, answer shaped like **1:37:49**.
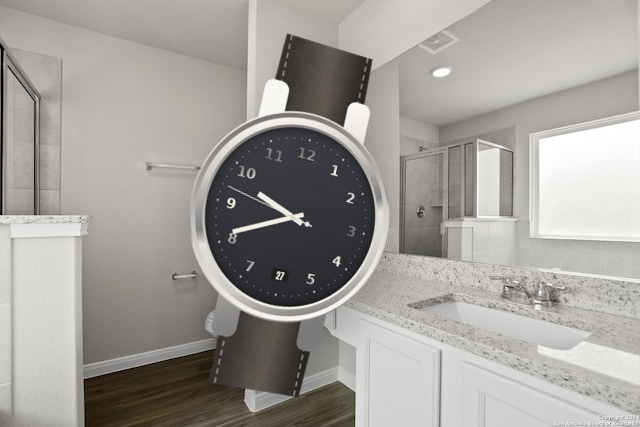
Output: **9:40:47**
